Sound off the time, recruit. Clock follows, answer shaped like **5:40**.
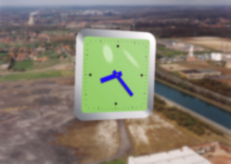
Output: **8:23**
